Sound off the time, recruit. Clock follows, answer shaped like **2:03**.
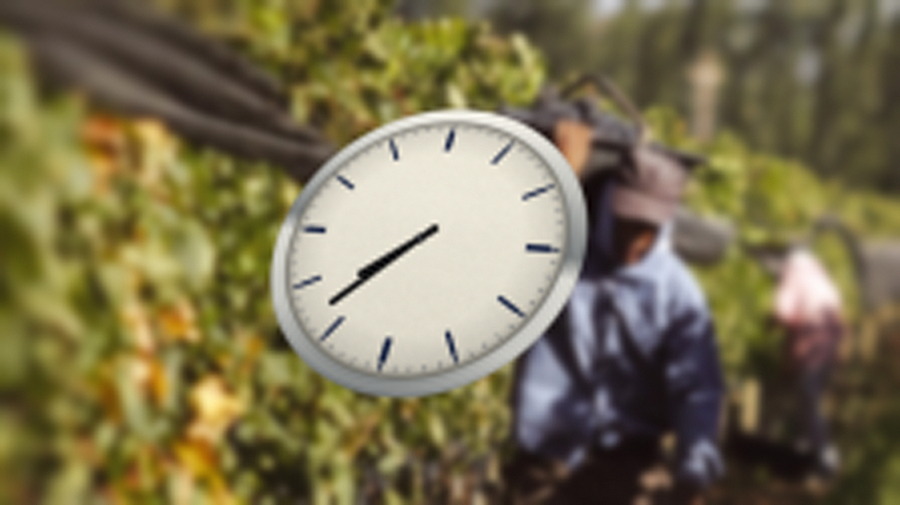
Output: **7:37**
